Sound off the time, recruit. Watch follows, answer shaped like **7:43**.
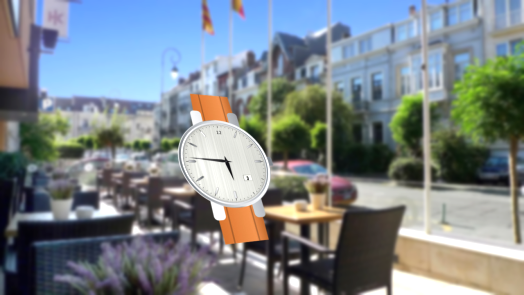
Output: **5:46**
